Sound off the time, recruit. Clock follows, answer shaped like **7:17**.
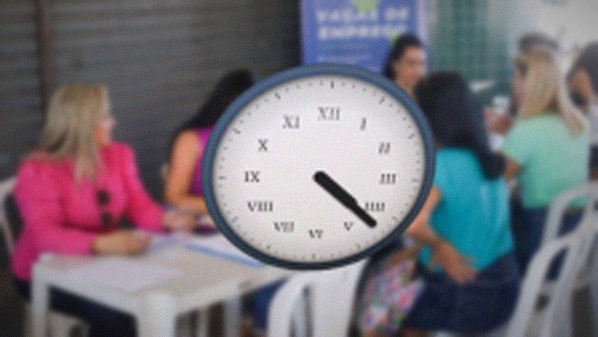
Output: **4:22**
